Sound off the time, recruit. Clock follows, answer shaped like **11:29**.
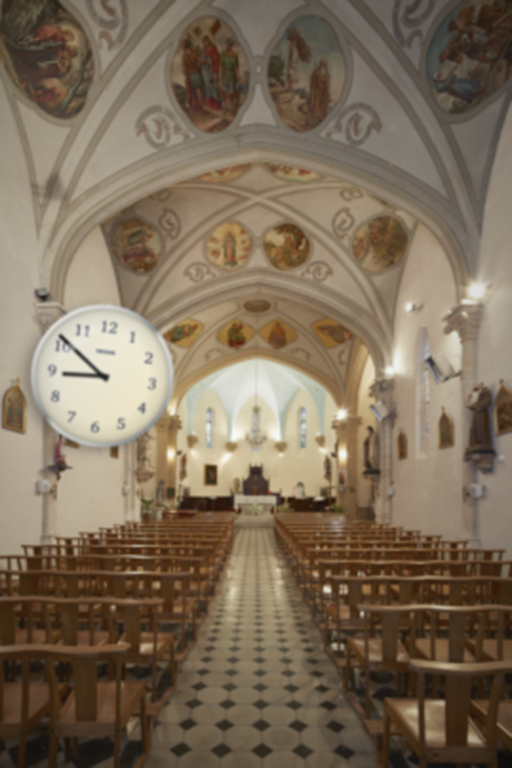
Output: **8:51**
